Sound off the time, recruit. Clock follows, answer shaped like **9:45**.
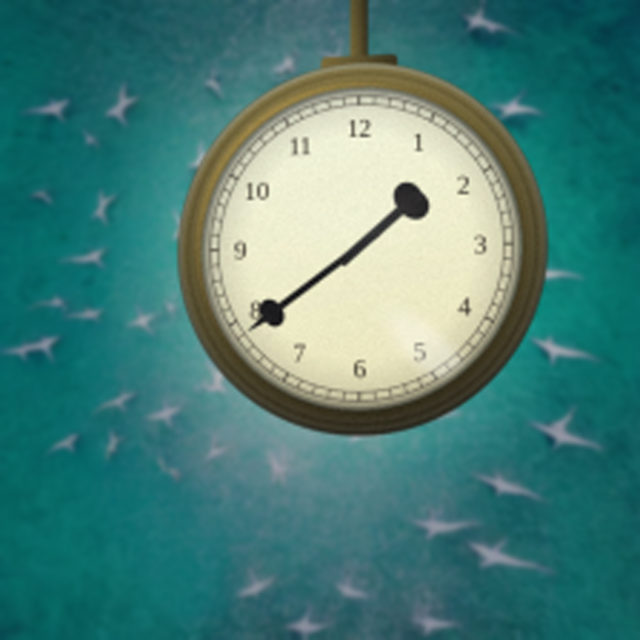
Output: **1:39**
